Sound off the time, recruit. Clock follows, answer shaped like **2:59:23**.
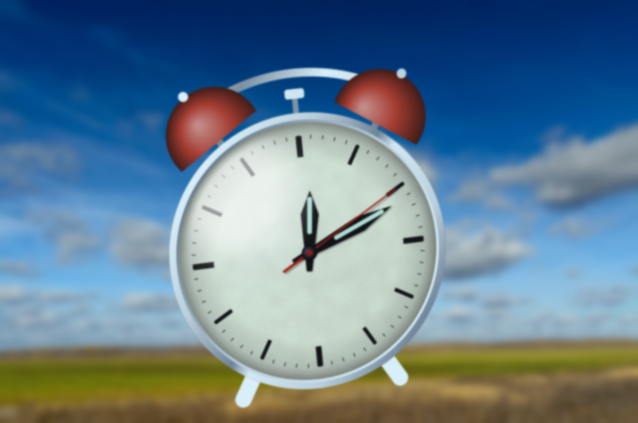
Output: **12:11:10**
